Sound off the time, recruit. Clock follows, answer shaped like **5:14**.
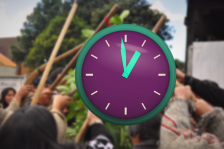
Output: **12:59**
